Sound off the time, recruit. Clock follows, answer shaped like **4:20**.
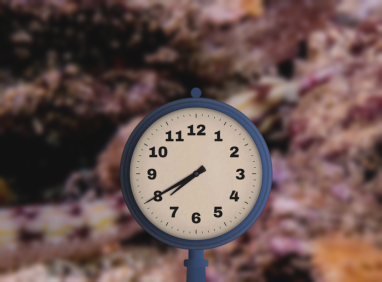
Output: **7:40**
